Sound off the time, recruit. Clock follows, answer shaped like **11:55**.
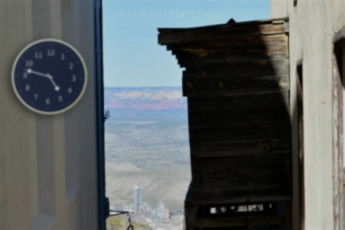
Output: **4:47**
